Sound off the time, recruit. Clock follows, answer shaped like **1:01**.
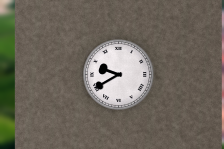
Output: **9:40**
